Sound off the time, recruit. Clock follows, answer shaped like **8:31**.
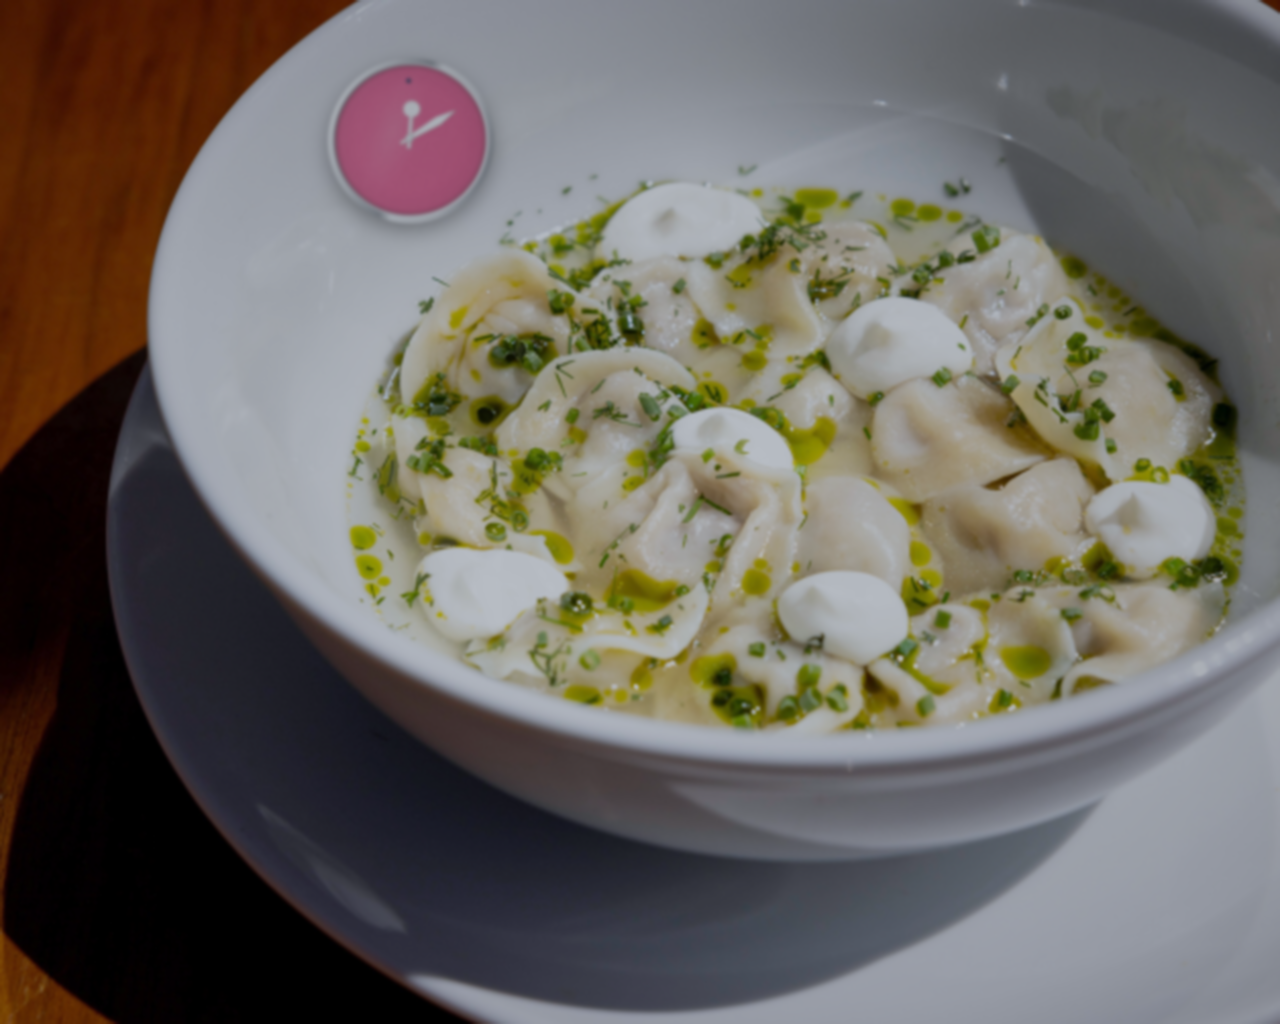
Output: **12:10**
